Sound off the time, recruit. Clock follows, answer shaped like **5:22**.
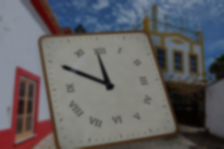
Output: **11:50**
